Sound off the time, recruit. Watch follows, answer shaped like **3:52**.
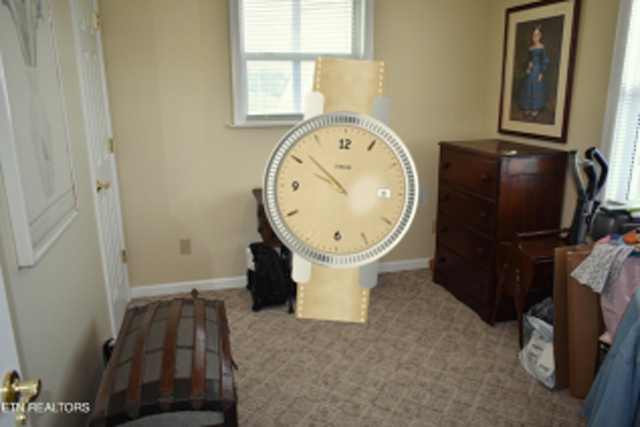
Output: **9:52**
